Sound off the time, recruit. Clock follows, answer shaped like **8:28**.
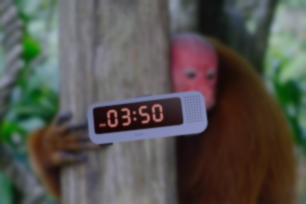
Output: **3:50**
